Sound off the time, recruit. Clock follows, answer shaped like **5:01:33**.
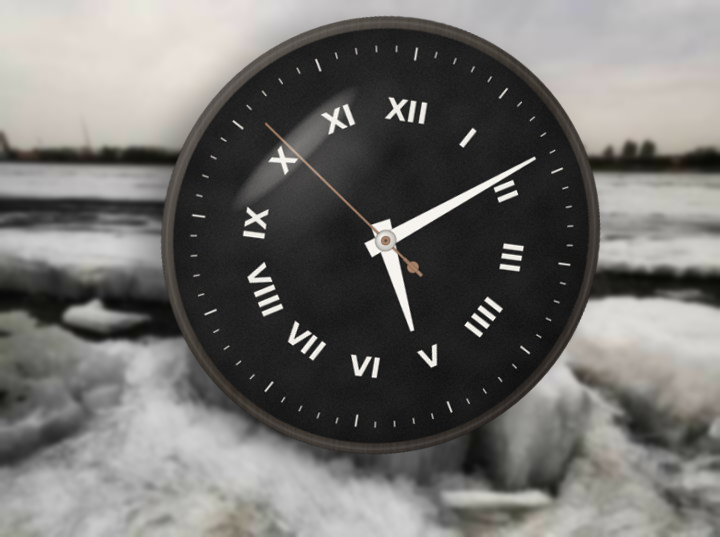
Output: **5:08:51**
